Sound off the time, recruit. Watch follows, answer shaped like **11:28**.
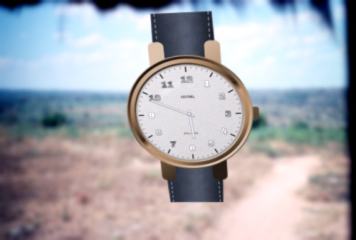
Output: **5:49**
